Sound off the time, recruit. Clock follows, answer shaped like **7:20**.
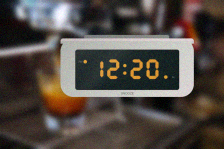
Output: **12:20**
